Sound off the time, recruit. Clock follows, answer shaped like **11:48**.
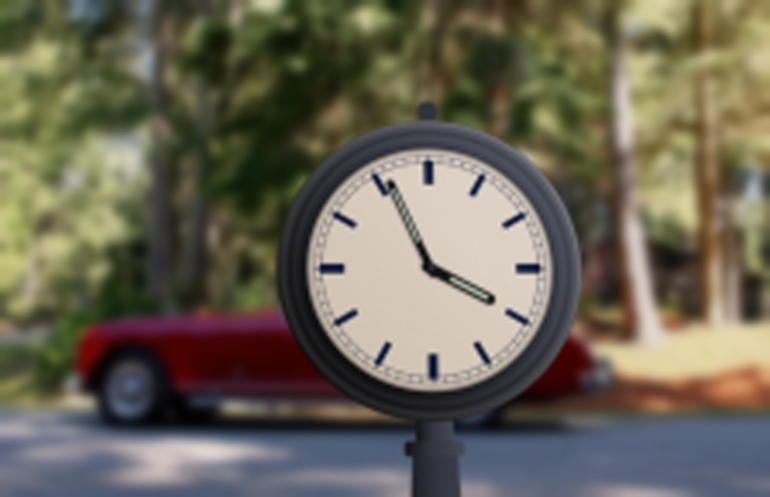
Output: **3:56**
